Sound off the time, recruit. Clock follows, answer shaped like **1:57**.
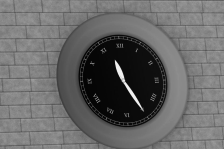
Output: **11:25**
